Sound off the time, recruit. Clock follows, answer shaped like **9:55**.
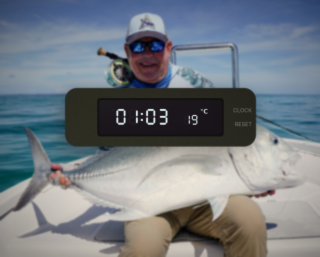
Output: **1:03**
